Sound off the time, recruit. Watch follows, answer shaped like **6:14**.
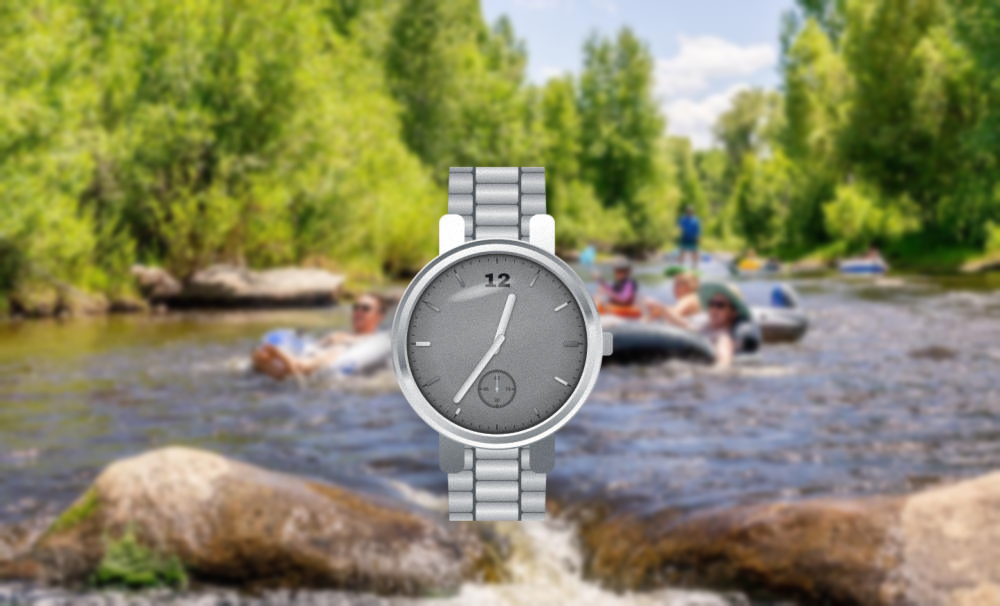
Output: **12:36**
